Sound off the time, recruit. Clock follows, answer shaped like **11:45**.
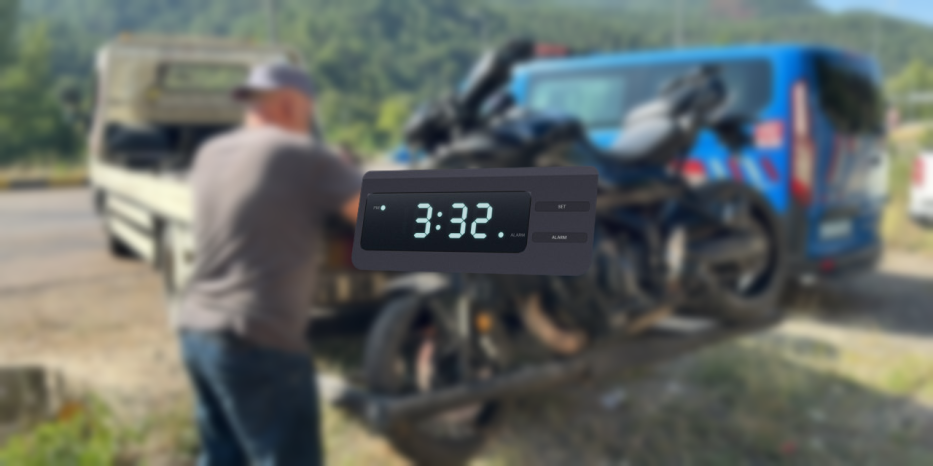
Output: **3:32**
